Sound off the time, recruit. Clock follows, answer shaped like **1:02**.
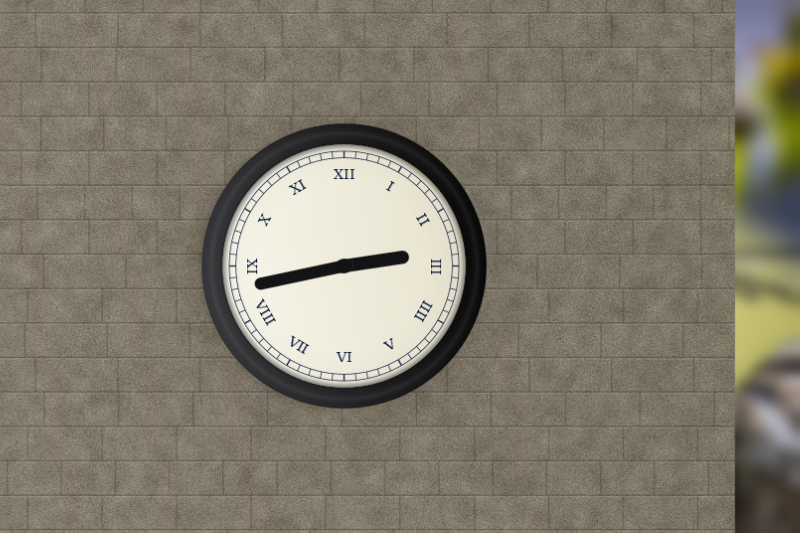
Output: **2:43**
